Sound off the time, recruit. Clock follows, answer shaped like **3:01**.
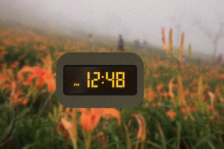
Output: **12:48**
